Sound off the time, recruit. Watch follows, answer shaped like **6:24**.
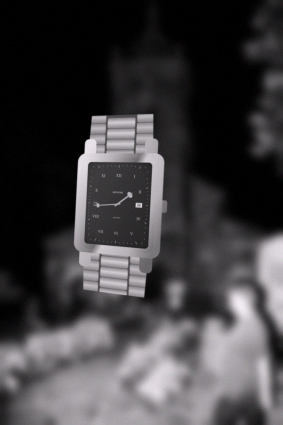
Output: **1:44**
